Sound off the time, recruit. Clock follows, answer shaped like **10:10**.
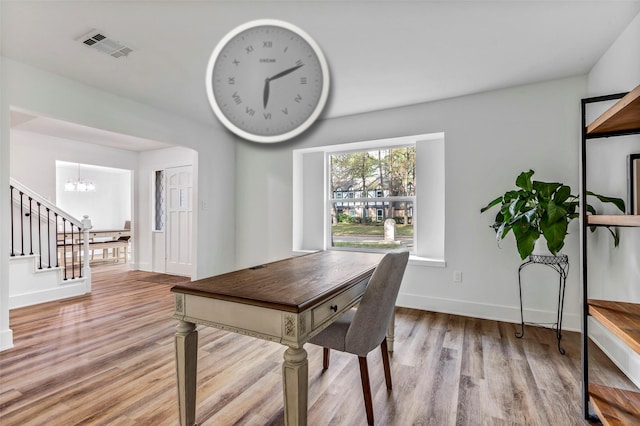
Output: **6:11**
